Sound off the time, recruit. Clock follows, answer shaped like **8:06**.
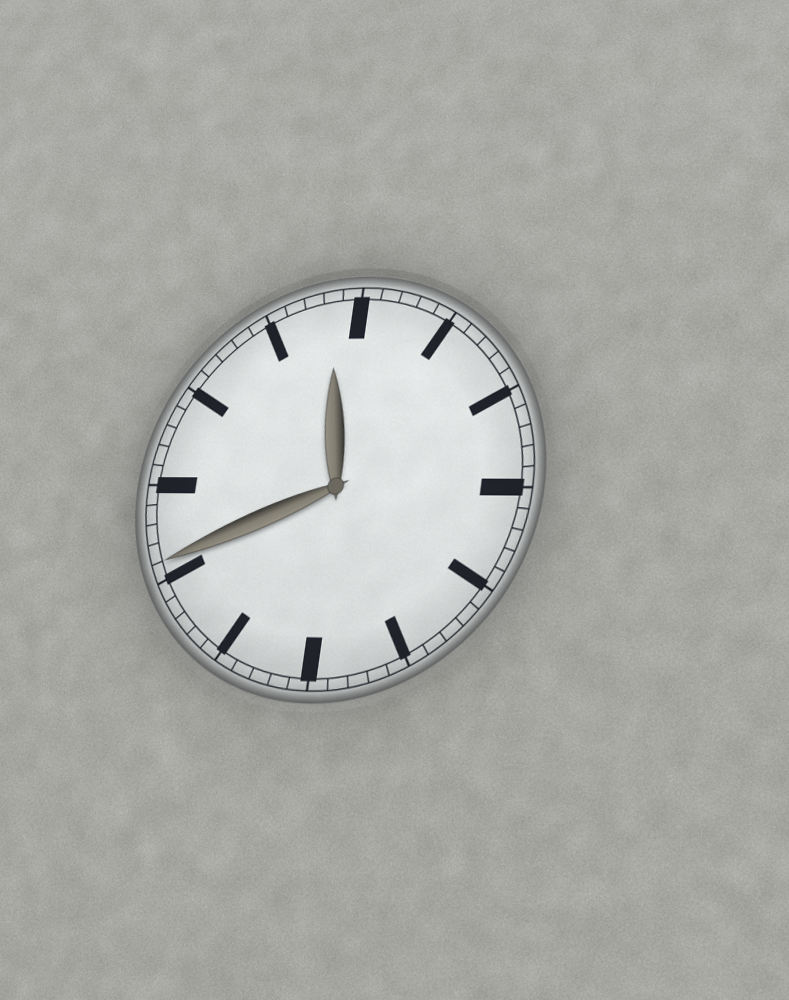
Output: **11:41**
